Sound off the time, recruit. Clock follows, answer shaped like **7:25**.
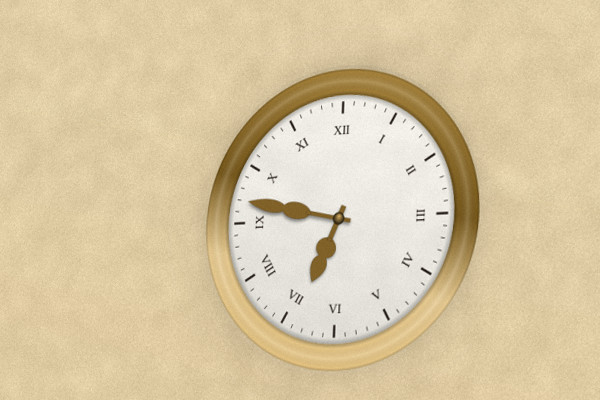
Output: **6:47**
